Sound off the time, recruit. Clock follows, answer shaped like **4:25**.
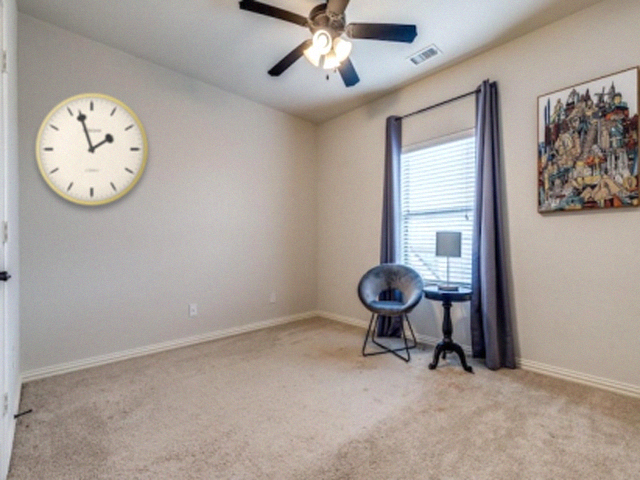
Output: **1:57**
